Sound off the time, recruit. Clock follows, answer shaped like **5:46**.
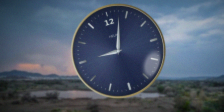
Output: **9:03**
